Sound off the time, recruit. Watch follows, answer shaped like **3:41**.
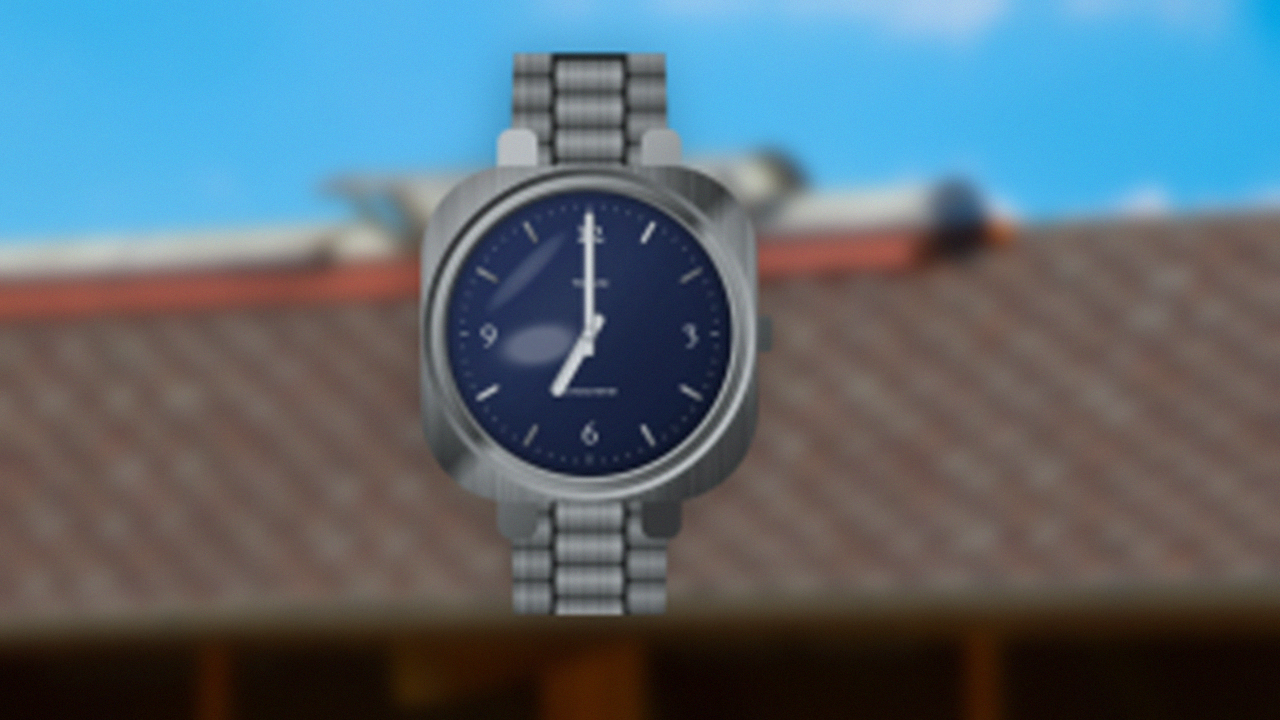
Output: **7:00**
